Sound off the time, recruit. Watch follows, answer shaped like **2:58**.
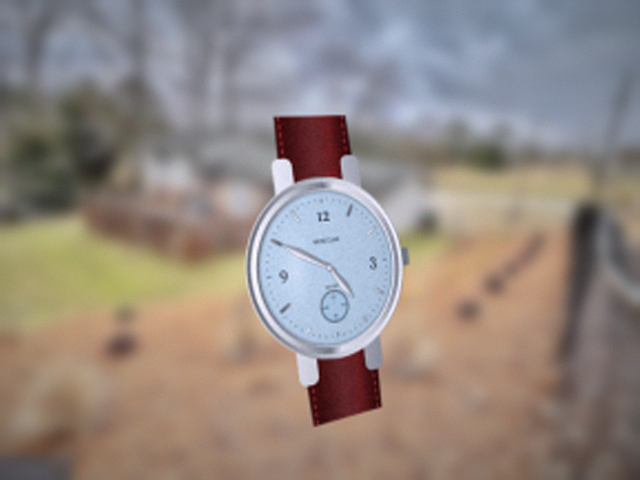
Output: **4:50**
